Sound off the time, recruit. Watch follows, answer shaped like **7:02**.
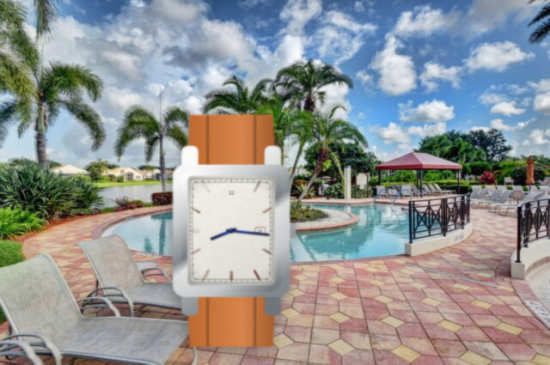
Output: **8:16**
